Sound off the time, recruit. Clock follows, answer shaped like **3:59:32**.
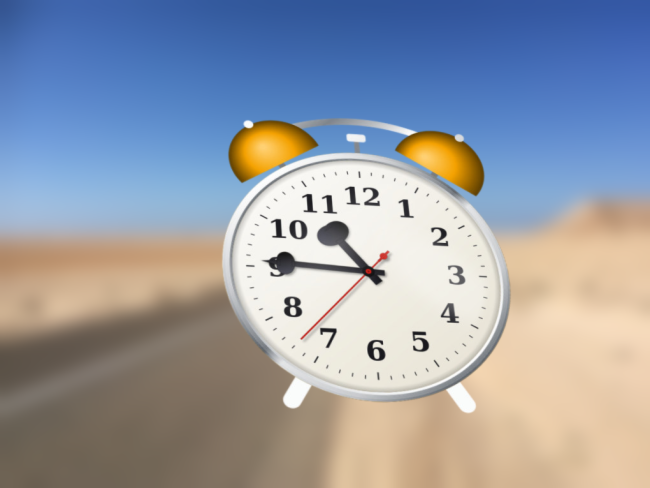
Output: **10:45:37**
